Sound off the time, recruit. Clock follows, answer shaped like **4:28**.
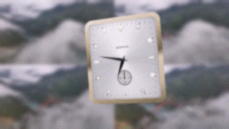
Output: **6:47**
